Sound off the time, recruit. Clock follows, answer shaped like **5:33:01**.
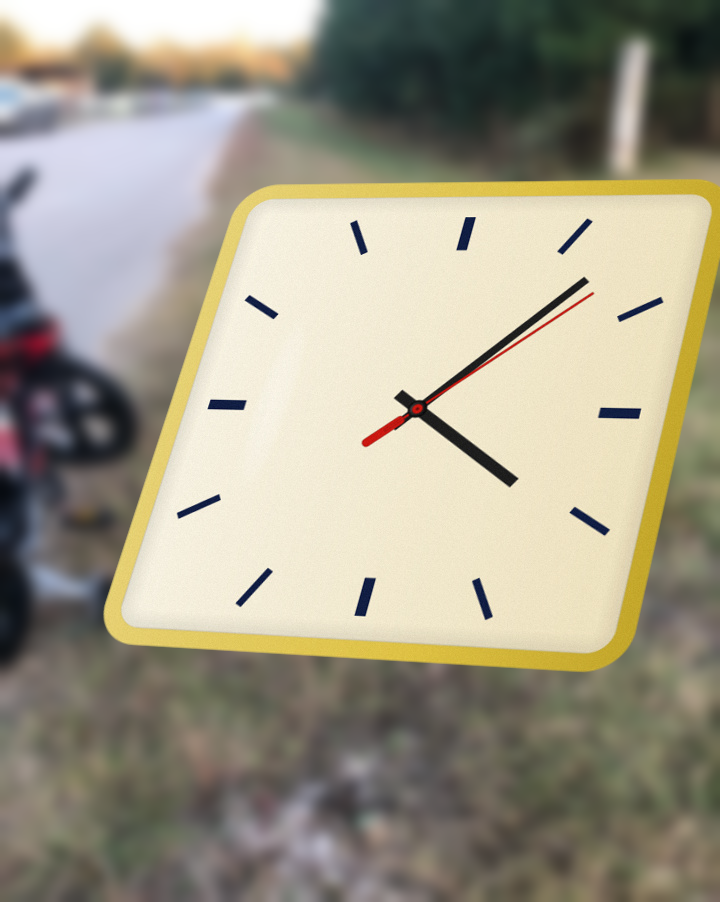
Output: **4:07:08**
